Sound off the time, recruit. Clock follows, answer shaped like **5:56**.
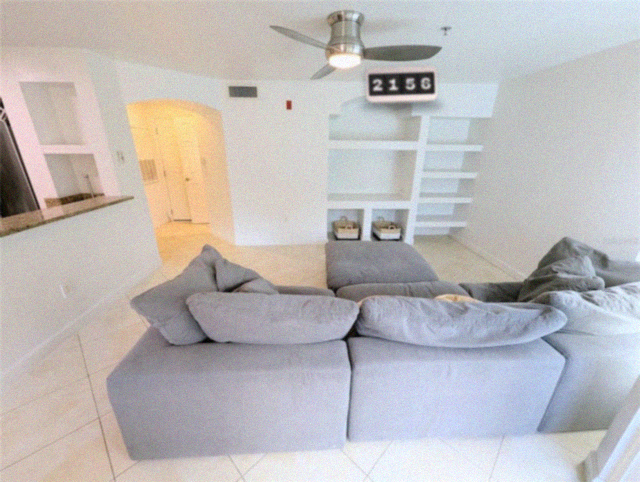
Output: **21:56**
